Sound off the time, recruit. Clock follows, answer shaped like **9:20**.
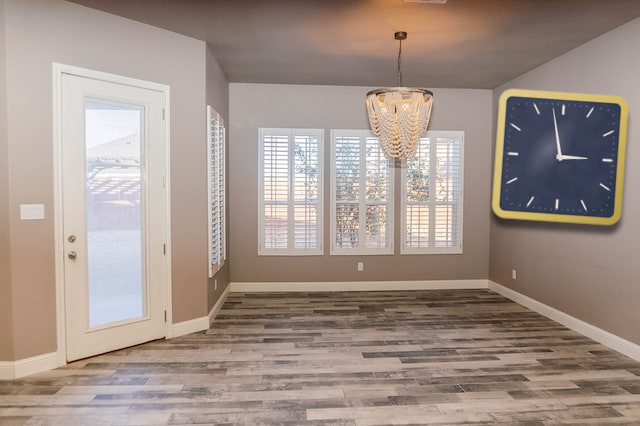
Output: **2:58**
